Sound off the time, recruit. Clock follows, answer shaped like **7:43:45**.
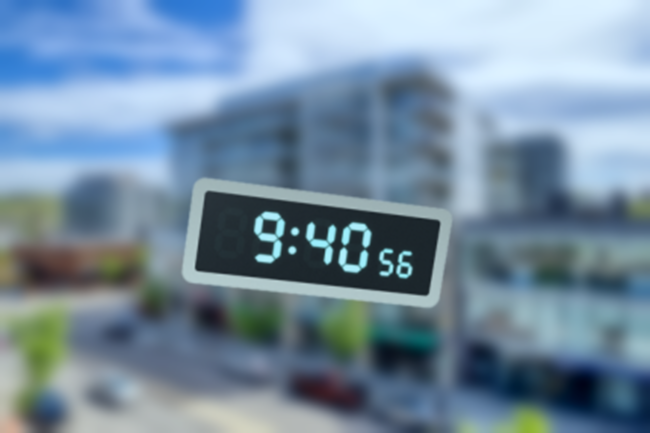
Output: **9:40:56**
